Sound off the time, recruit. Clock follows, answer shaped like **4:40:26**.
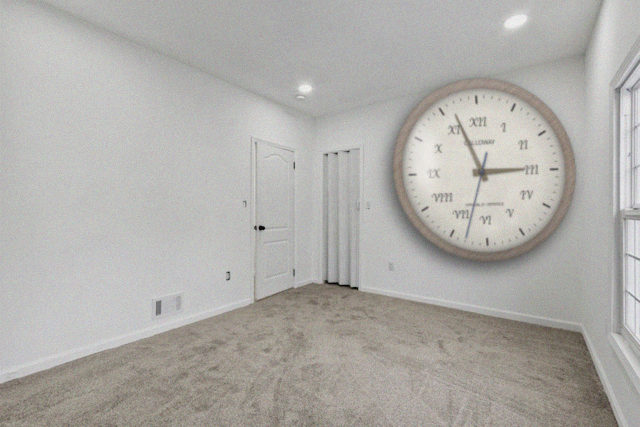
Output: **2:56:33**
